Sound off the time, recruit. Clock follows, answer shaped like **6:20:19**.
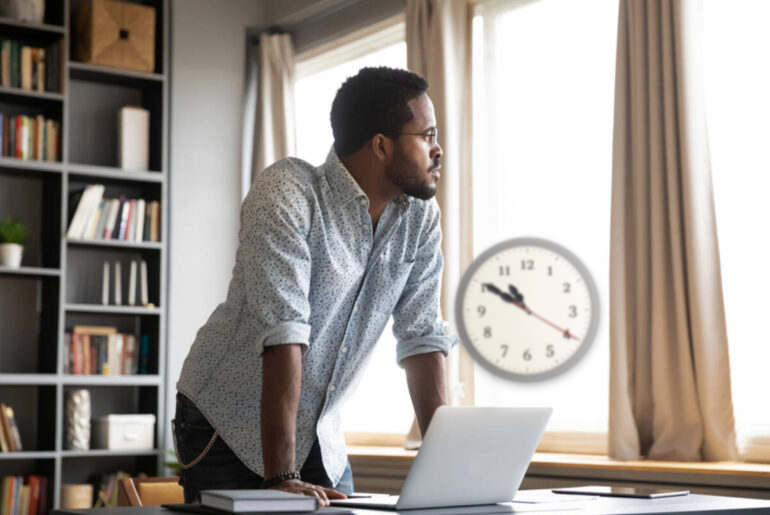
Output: **10:50:20**
